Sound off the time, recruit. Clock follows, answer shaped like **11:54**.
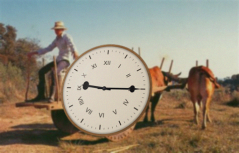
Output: **9:15**
